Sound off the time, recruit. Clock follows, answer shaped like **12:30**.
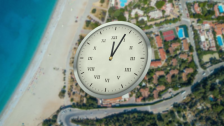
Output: **12:04**
